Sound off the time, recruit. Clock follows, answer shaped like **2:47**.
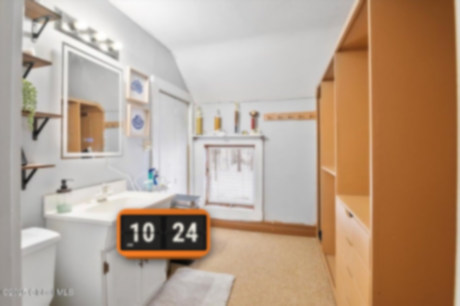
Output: **10:24**
